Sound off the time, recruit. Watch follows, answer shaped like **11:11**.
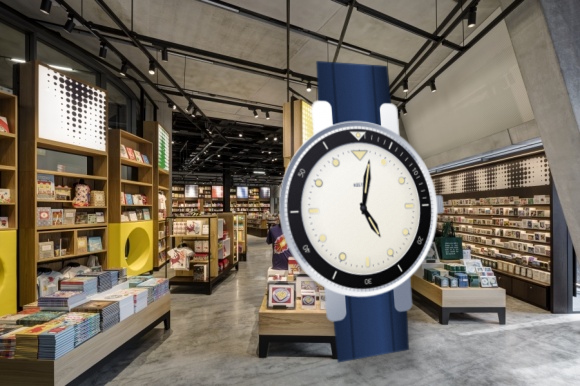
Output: **5:02**
